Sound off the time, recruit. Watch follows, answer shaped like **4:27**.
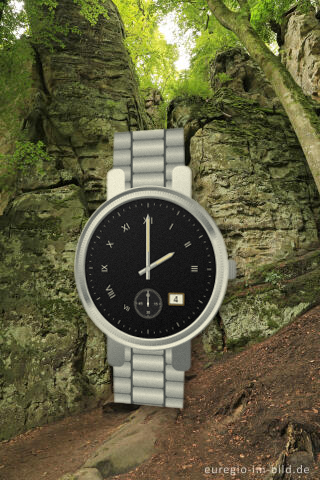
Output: **2:00**
